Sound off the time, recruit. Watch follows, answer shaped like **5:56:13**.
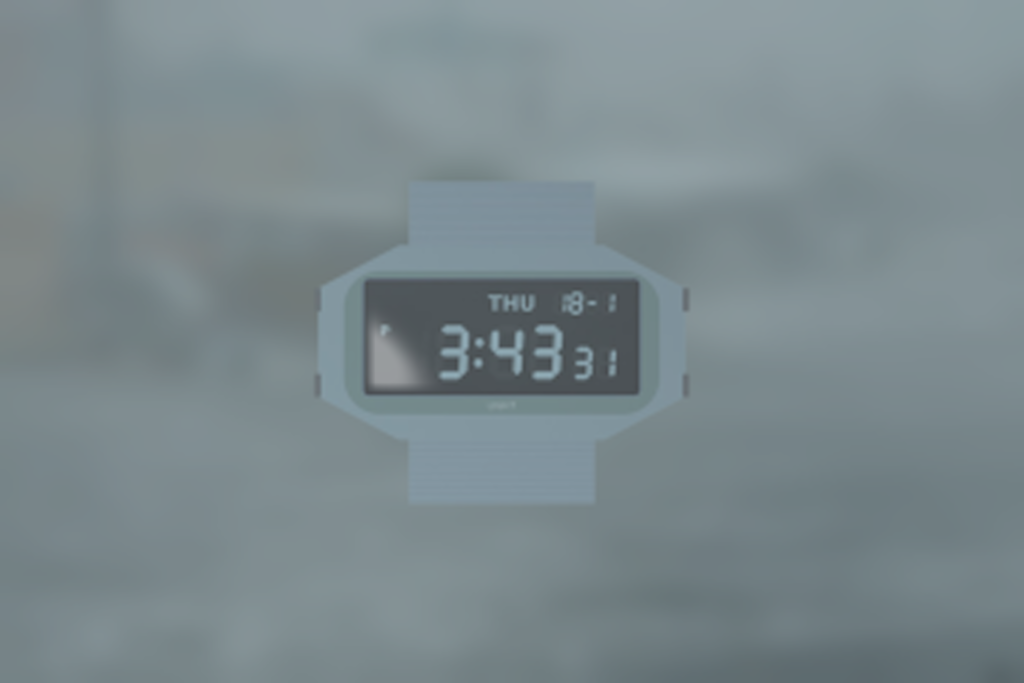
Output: **3:43:31**
